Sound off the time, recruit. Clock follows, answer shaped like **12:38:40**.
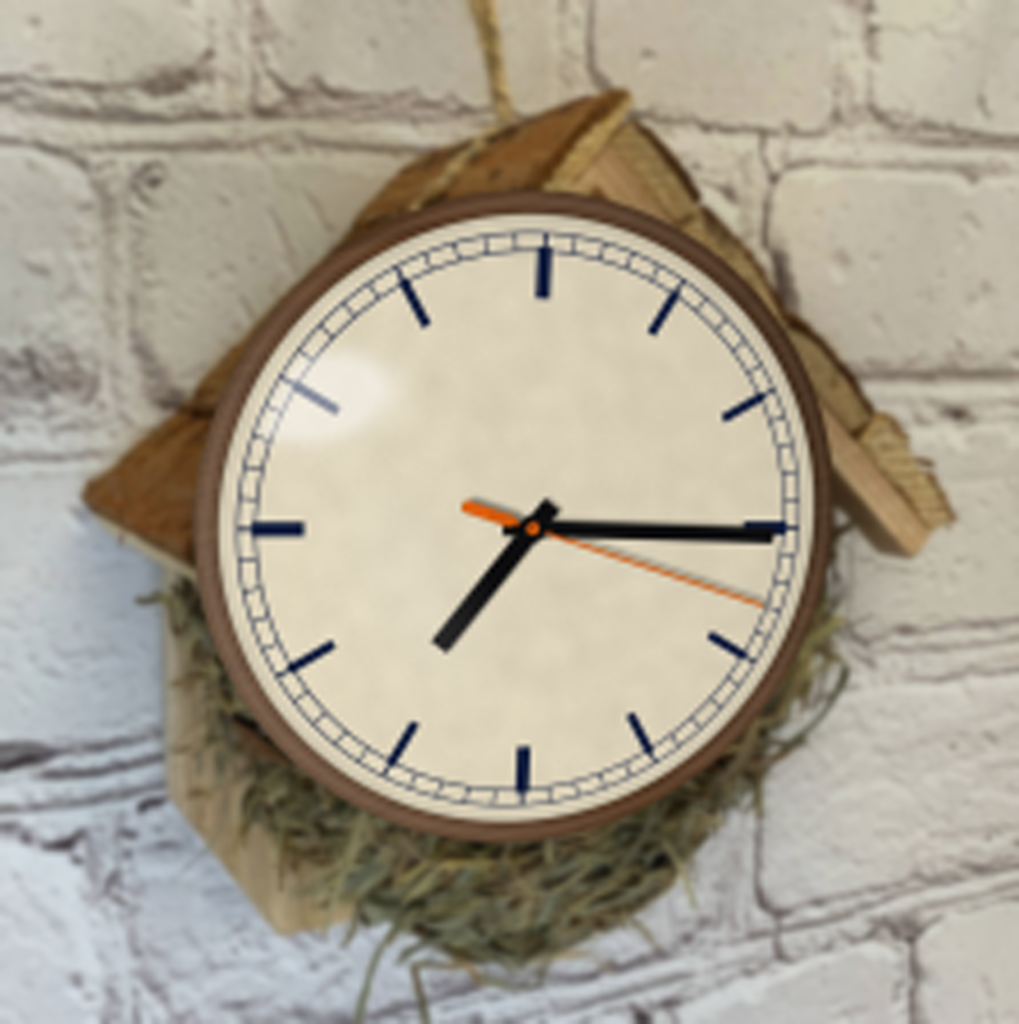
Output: **7:15:18**
